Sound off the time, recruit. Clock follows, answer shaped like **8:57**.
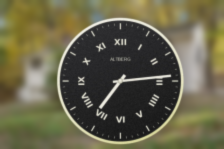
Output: **7:14**
